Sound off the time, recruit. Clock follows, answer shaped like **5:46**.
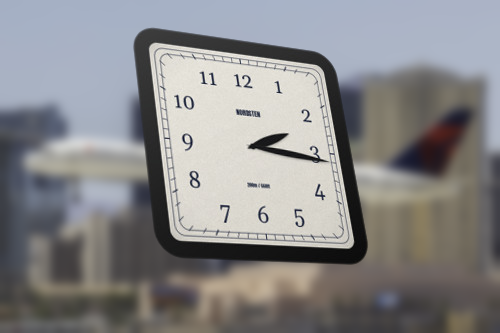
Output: **2:16**
